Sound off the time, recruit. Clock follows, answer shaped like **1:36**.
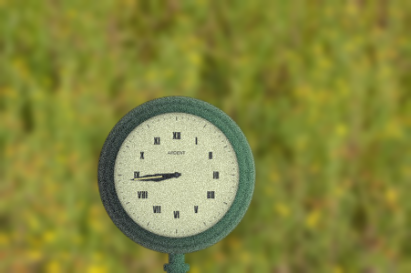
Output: **8:44**
